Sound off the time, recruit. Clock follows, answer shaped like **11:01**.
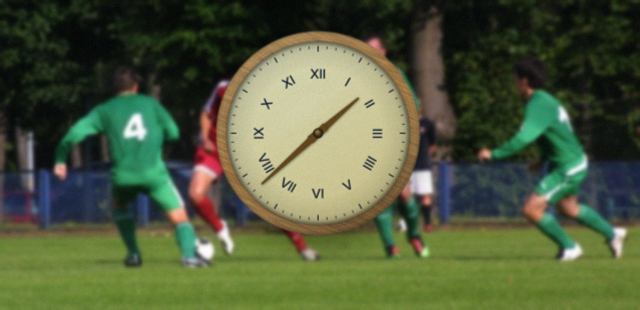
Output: **1:38**
